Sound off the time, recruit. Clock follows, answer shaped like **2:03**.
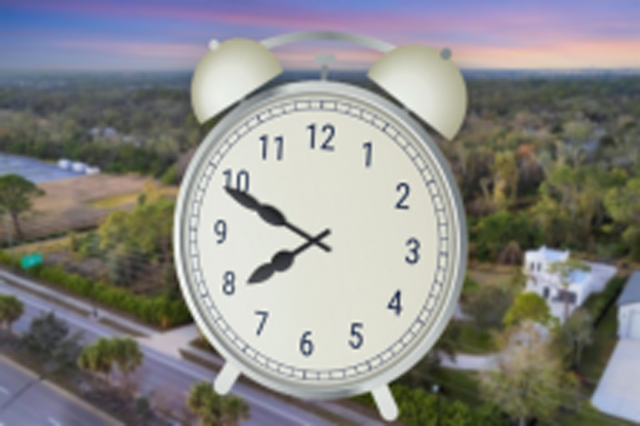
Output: **7:49**
